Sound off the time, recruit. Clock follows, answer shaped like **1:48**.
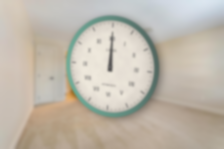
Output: **12:00**
